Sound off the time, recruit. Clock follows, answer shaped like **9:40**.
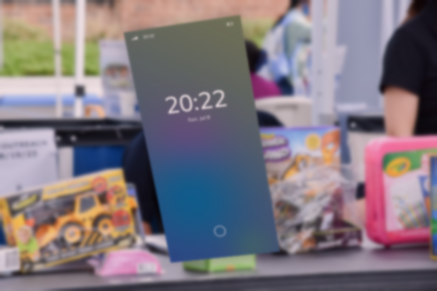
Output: **20:22**
